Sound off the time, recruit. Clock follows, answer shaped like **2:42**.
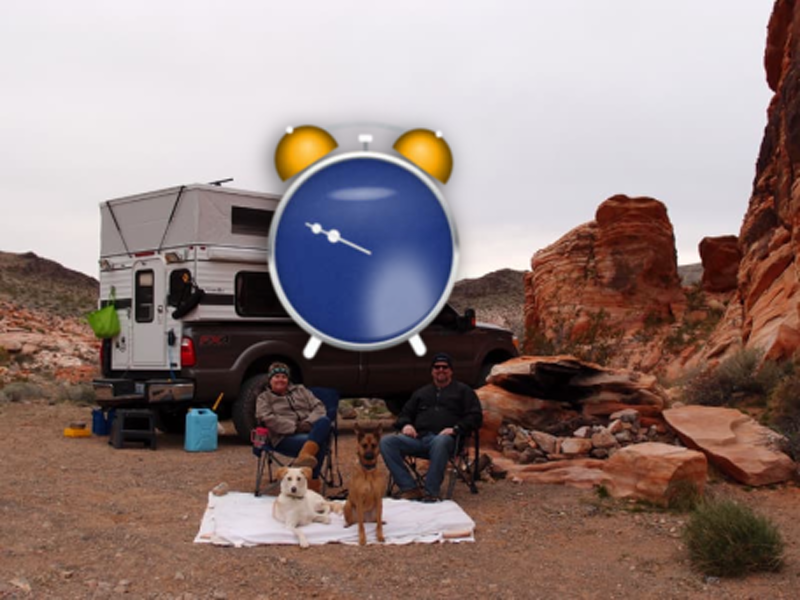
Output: **9:49**
